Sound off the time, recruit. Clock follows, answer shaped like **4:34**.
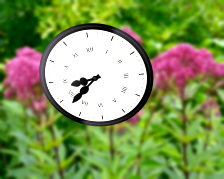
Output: **8:38**
